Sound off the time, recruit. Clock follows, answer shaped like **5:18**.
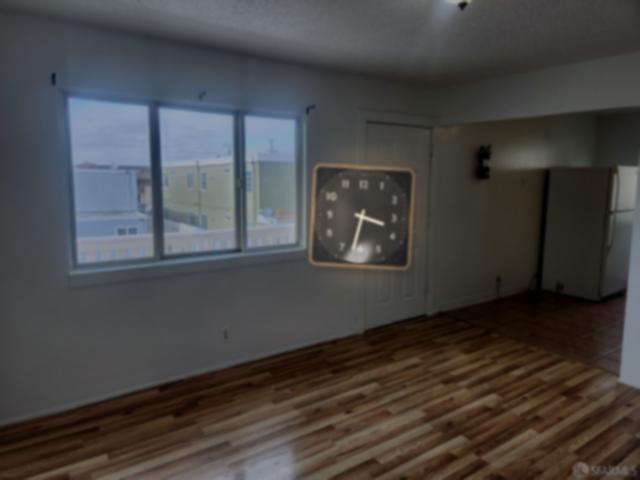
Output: **3:32**
